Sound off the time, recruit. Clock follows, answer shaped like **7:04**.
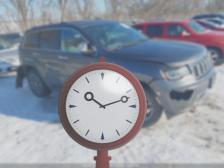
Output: **10:12**
